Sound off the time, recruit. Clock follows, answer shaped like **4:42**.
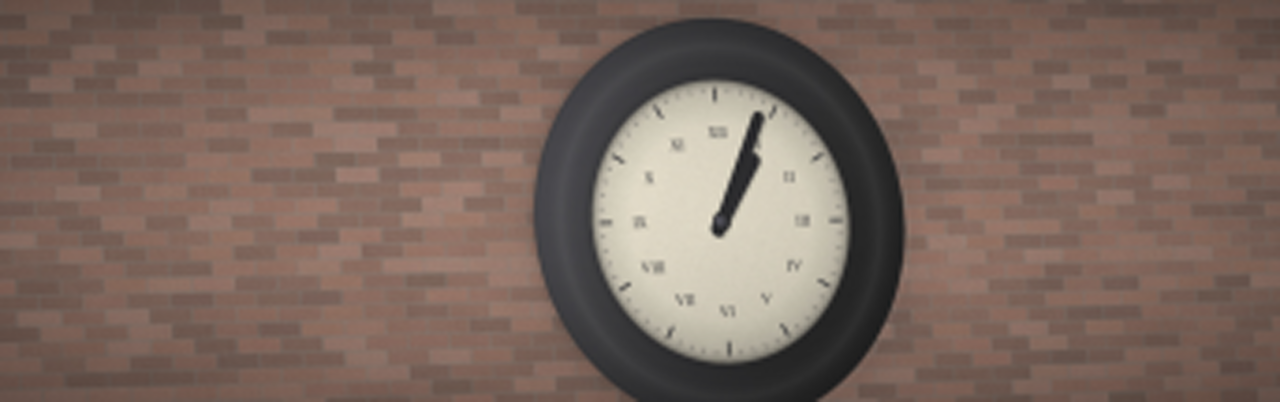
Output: **1:04**
